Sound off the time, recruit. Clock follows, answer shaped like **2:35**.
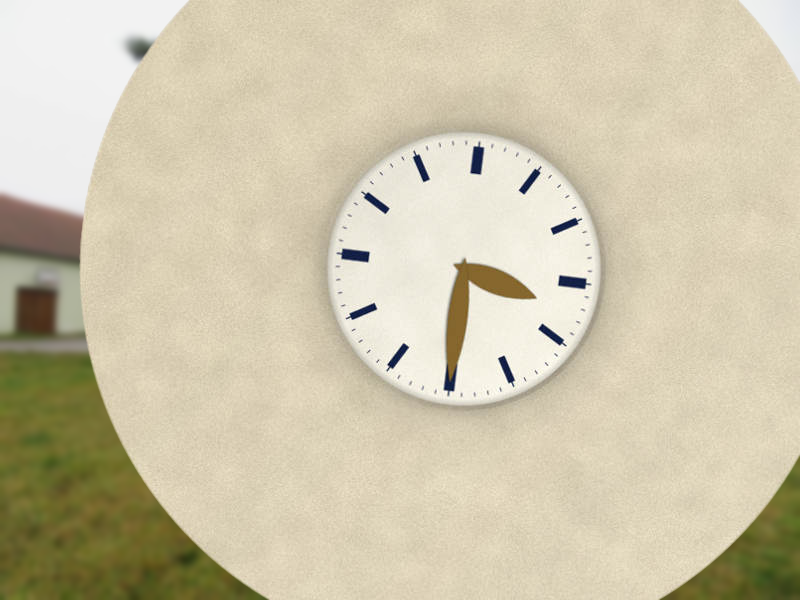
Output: **3:30**
